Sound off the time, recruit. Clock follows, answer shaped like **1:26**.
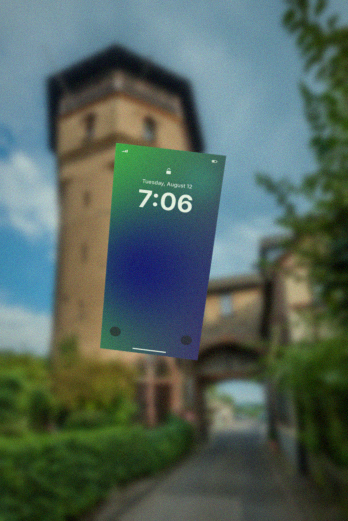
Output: **7:06**
